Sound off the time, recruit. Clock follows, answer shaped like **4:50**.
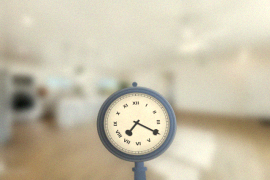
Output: **7:20**
